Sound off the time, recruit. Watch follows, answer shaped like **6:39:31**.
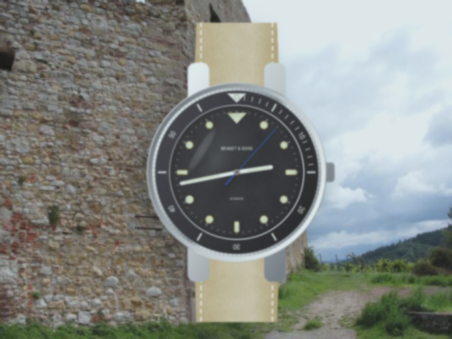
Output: **2:43:07**
